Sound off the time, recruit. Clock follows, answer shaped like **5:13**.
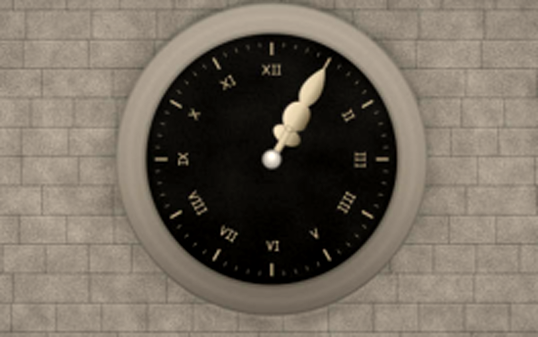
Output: **1:05**
